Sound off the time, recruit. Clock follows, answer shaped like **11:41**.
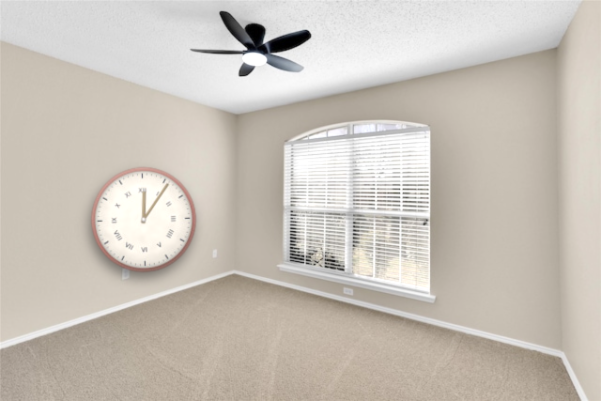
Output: **12:06**
